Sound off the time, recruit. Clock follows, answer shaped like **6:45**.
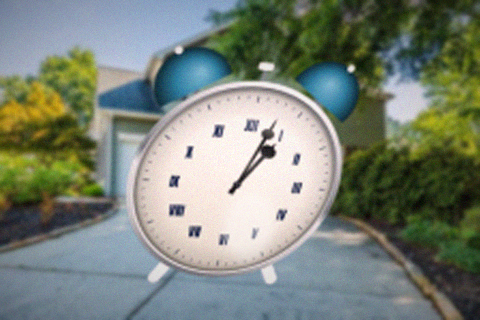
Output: **1:03**
